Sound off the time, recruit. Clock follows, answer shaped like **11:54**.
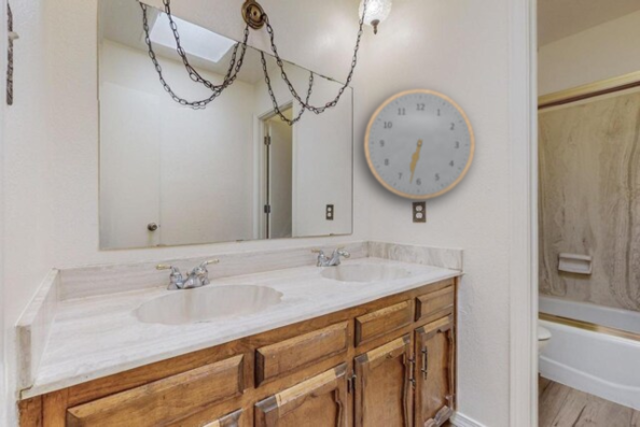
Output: **6:32**
